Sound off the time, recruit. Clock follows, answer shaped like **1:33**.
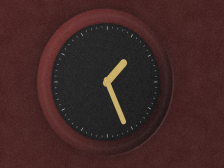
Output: **1:26**
